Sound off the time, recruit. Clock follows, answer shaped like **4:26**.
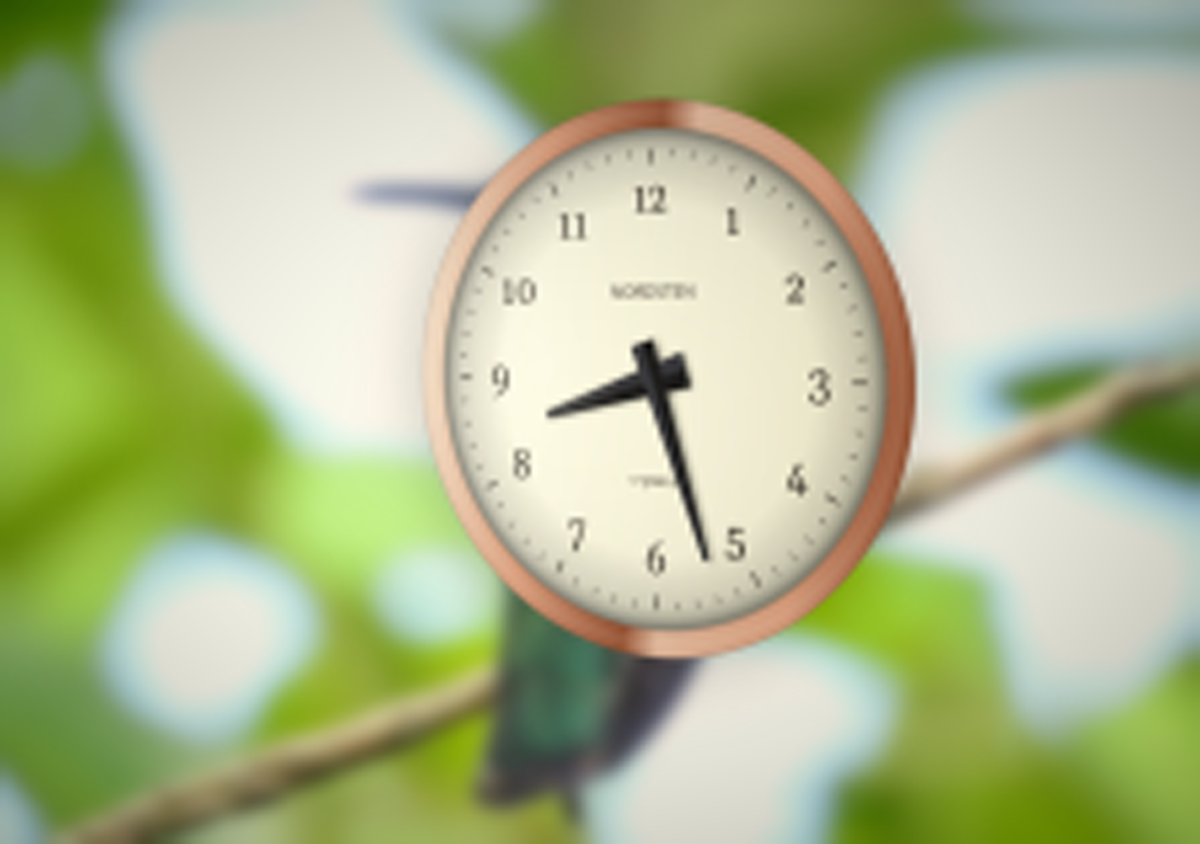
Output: **8:27**
